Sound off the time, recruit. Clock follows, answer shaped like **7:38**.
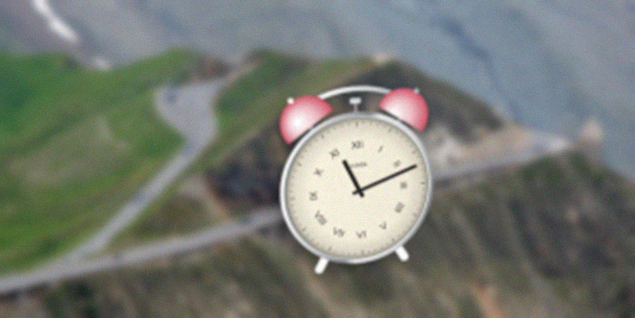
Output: **11:12**
